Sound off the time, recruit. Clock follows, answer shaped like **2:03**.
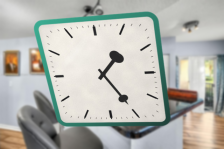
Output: **1:25**
